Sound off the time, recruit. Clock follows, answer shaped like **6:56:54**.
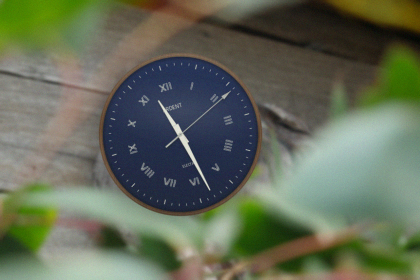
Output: **11:28:11**
